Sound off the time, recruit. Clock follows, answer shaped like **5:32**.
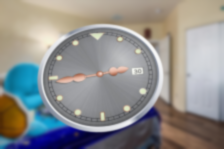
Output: **2:44**
